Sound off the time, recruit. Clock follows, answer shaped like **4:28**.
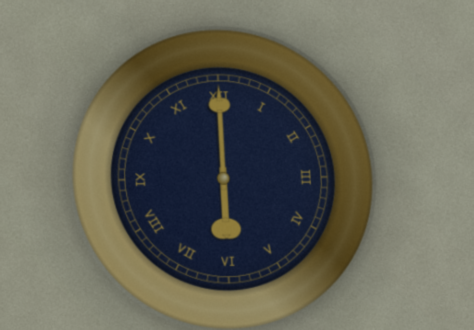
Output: **6:00**
